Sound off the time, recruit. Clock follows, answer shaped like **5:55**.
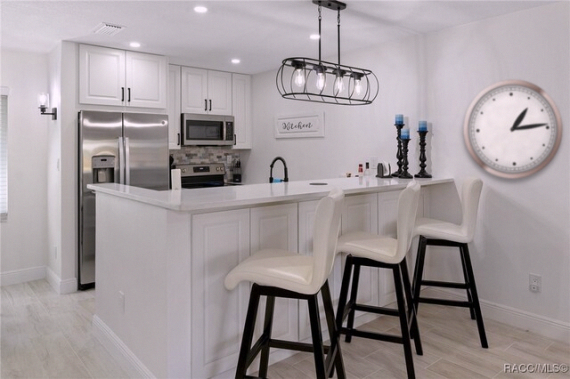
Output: **1:14**
